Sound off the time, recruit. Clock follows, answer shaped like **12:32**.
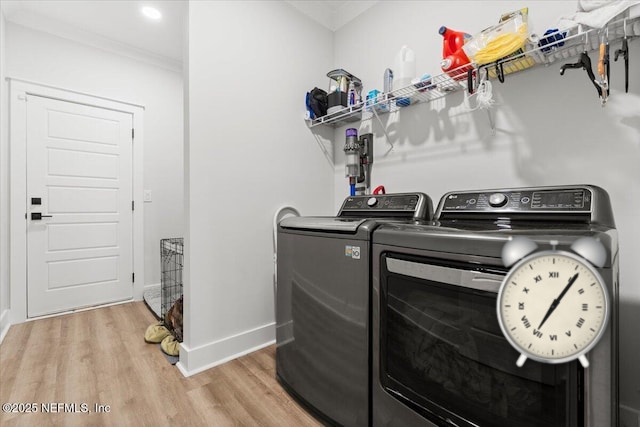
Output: **7:06**
